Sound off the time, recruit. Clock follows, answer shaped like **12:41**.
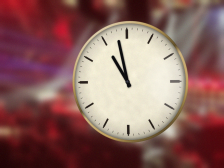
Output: **10:58**
